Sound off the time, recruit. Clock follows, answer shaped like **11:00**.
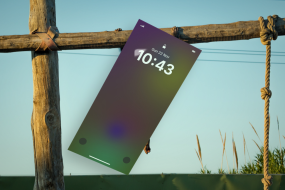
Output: **10:43**
